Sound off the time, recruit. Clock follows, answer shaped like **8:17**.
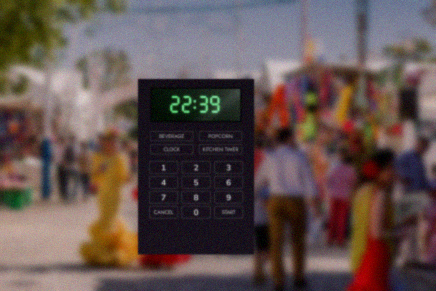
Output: **22:39**
